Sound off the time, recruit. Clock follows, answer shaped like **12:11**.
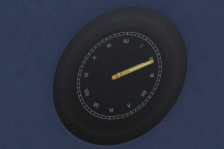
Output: **2:11**
